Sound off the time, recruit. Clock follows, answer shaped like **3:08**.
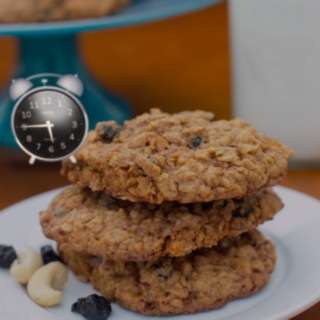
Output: **5:45**
